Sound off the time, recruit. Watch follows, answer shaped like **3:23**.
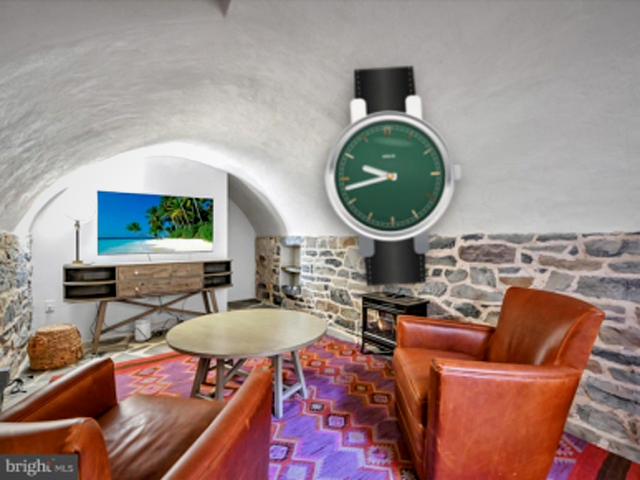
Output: **9:43**
